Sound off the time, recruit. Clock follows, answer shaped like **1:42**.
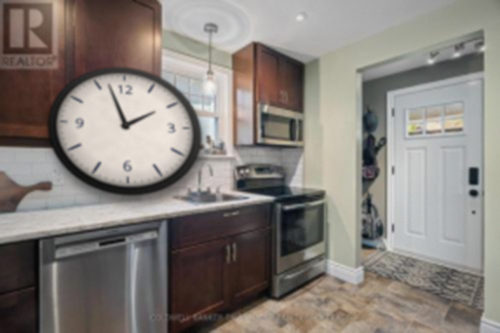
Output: **1:57**
